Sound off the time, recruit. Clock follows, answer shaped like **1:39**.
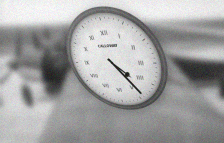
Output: **4:24**
